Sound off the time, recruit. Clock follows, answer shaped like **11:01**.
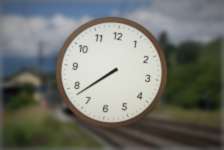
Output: **7:38**
